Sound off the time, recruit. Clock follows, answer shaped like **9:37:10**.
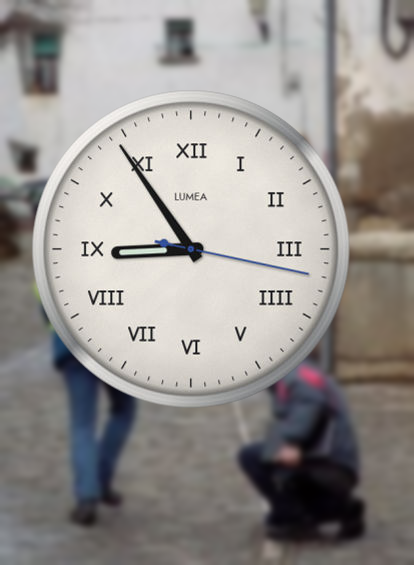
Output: **8:54:17**
